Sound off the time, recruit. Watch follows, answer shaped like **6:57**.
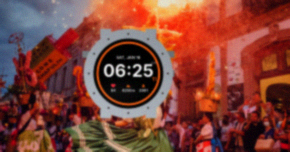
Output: **6:25**
